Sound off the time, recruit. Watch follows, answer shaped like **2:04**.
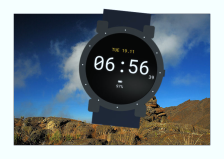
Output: **6:56**
